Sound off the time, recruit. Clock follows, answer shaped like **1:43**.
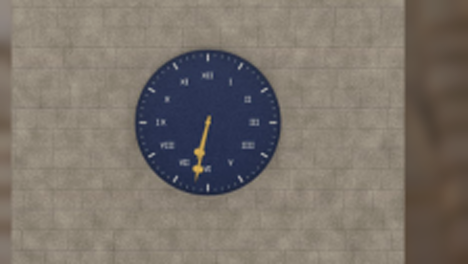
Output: **6:32**
